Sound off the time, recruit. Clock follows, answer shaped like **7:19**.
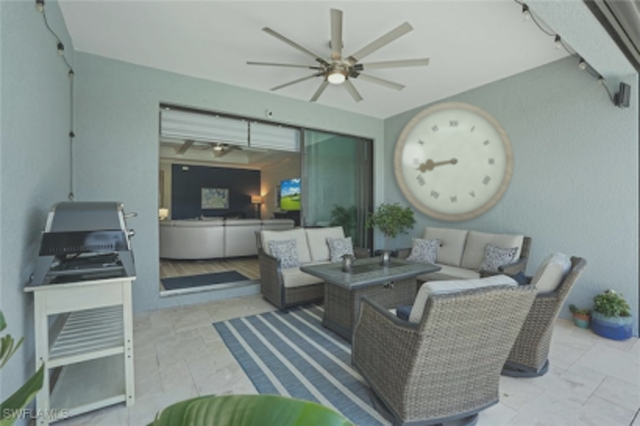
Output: **8:43**
